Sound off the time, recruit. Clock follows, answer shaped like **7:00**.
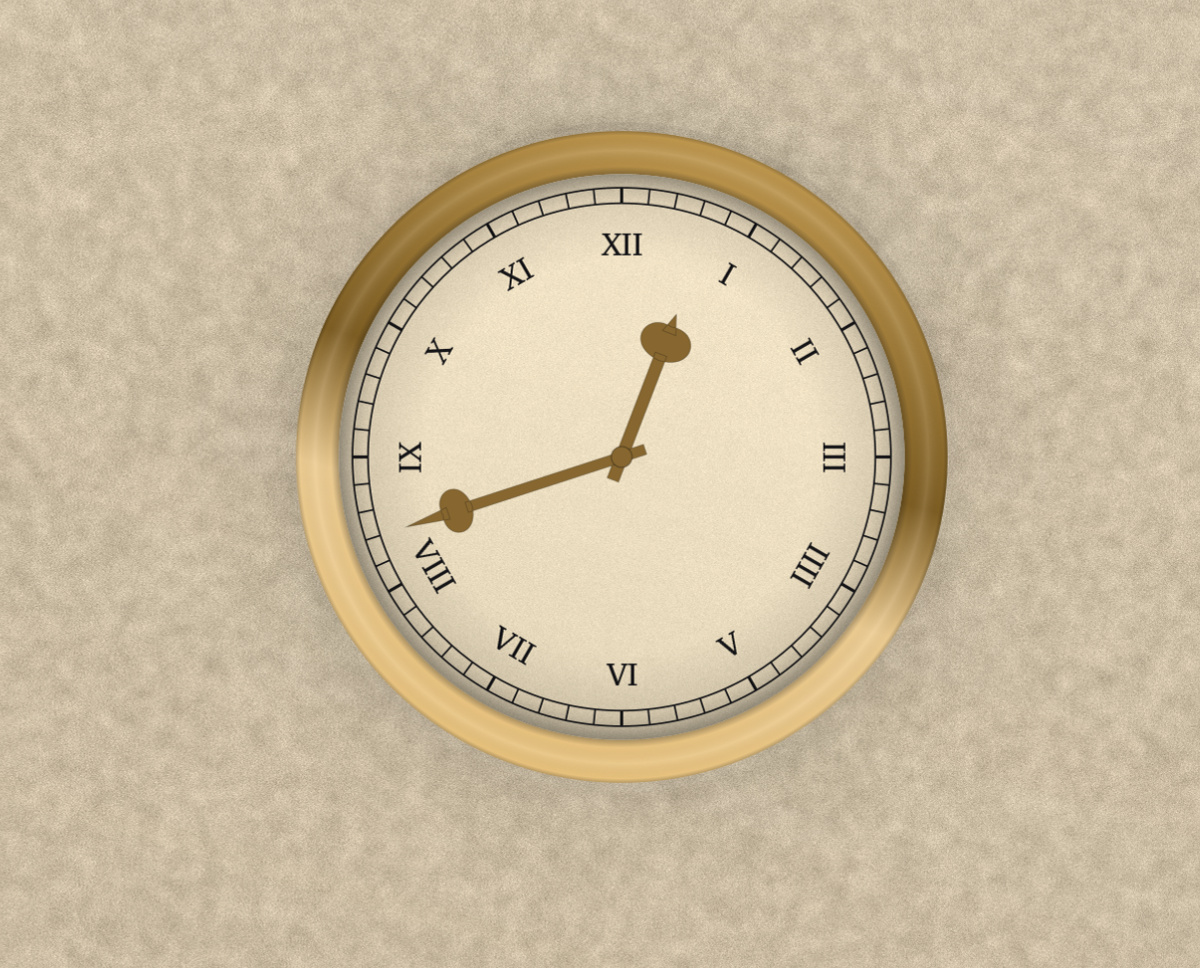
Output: **12:42**
